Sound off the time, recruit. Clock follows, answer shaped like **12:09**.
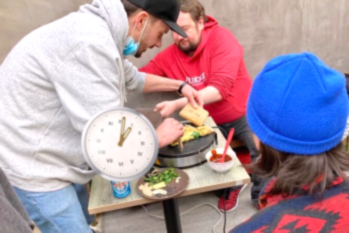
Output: **1:01**
